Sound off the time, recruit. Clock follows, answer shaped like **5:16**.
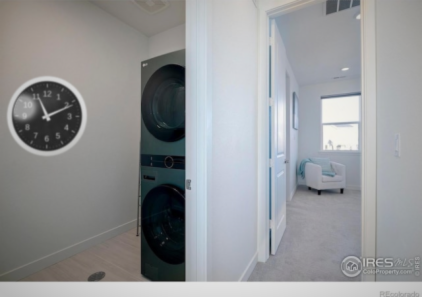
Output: **11:11**
